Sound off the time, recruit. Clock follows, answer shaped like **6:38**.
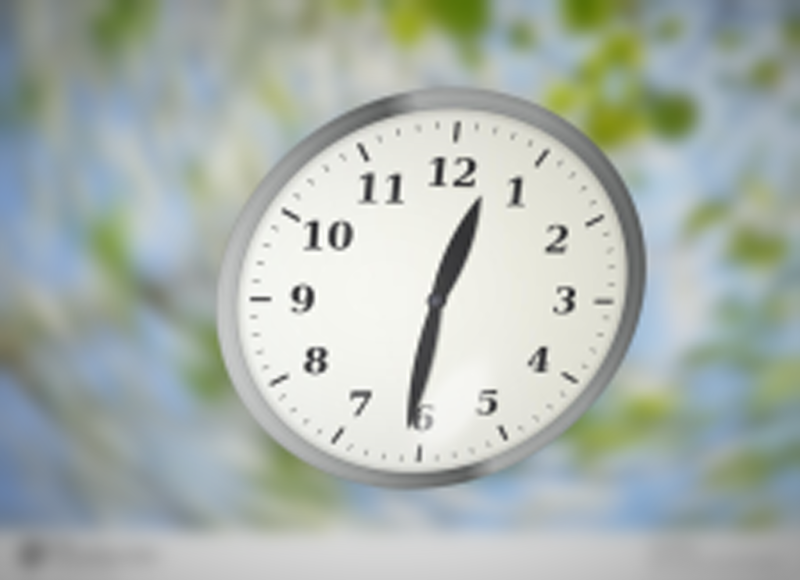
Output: **12:31**
